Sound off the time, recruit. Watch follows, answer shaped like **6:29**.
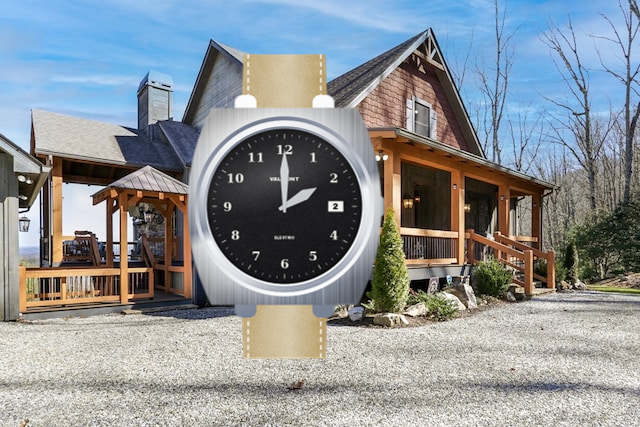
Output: **2:00**
